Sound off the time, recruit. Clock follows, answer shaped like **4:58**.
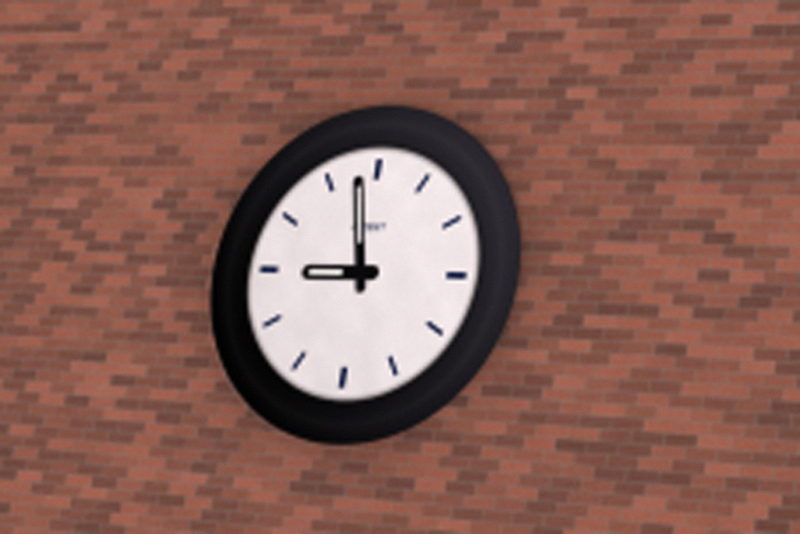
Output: **8:58**
